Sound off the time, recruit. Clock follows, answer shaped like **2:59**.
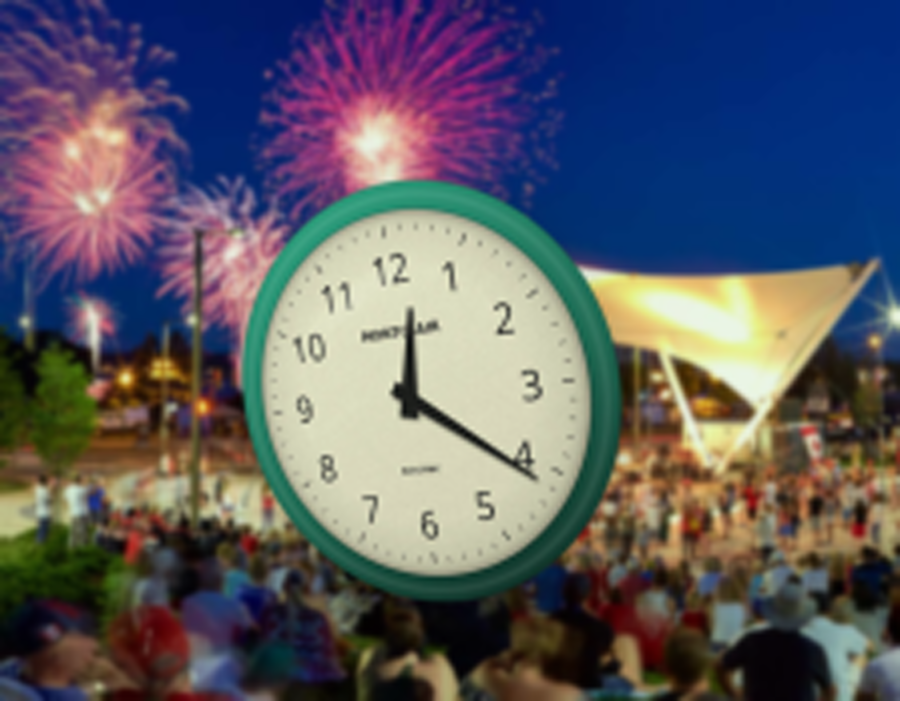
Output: **12:21**
